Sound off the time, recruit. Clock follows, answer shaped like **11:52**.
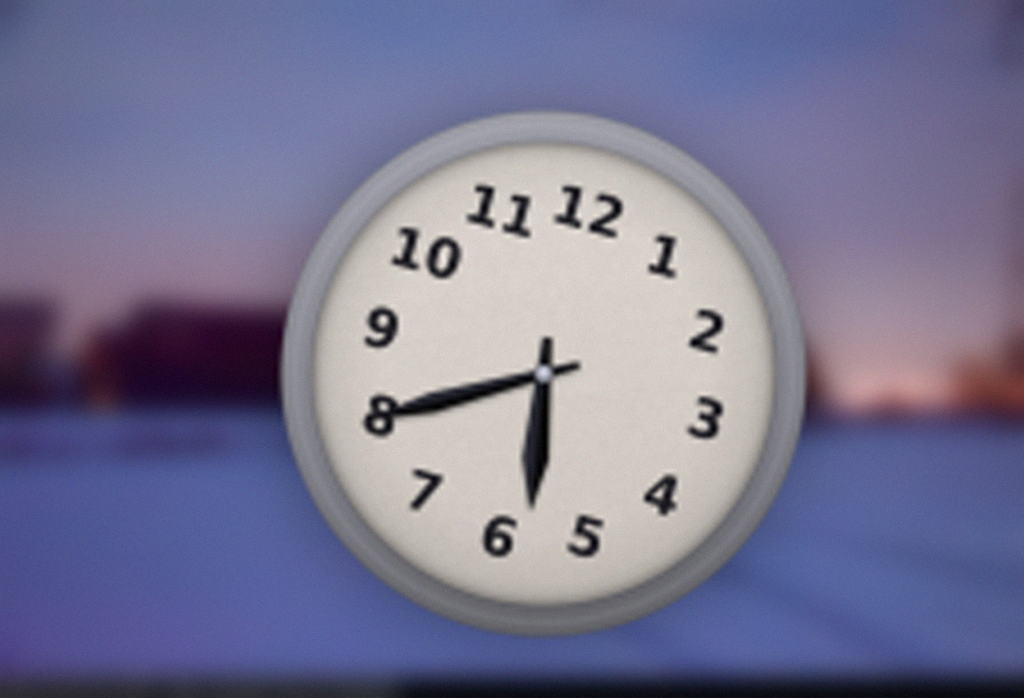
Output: **5:40**
